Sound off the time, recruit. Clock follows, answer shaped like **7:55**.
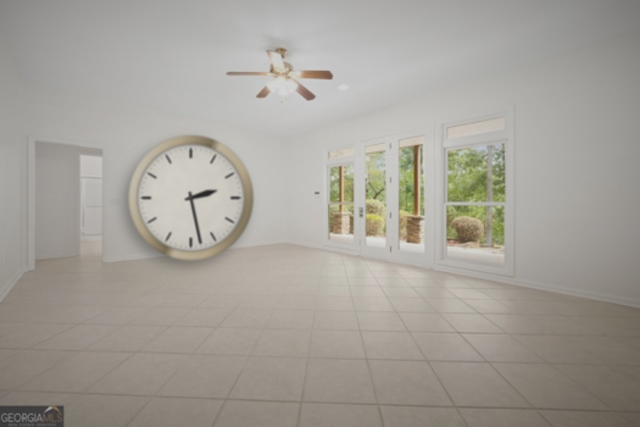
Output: **2:28**
